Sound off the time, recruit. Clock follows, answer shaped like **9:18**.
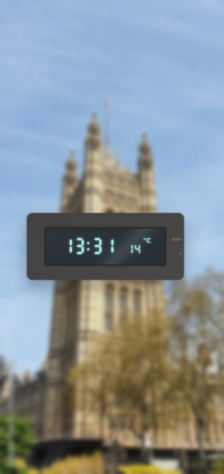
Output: **13:31**
